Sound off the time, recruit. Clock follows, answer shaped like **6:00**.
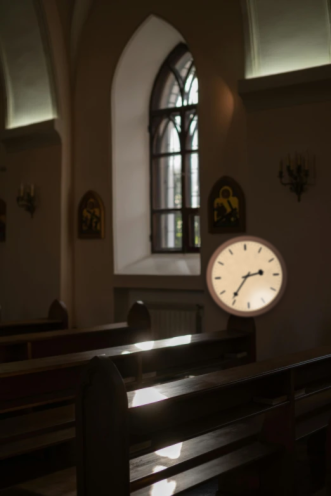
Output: **2:36**
